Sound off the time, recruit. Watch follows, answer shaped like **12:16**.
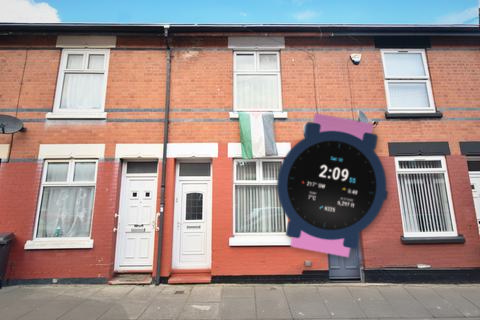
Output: **2:09**
